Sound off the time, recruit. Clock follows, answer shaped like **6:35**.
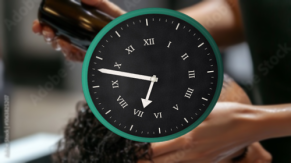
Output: **6:48**
